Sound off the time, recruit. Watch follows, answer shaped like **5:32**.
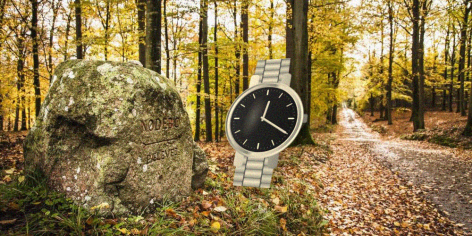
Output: **12:20**
